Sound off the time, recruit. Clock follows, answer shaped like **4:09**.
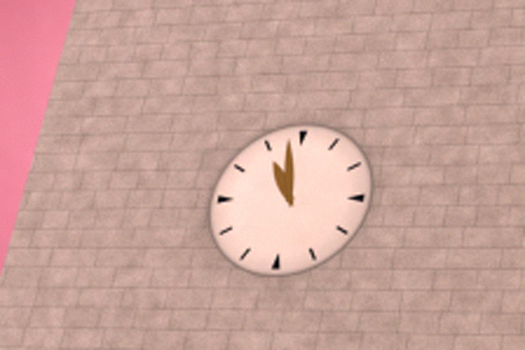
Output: **10:58**
